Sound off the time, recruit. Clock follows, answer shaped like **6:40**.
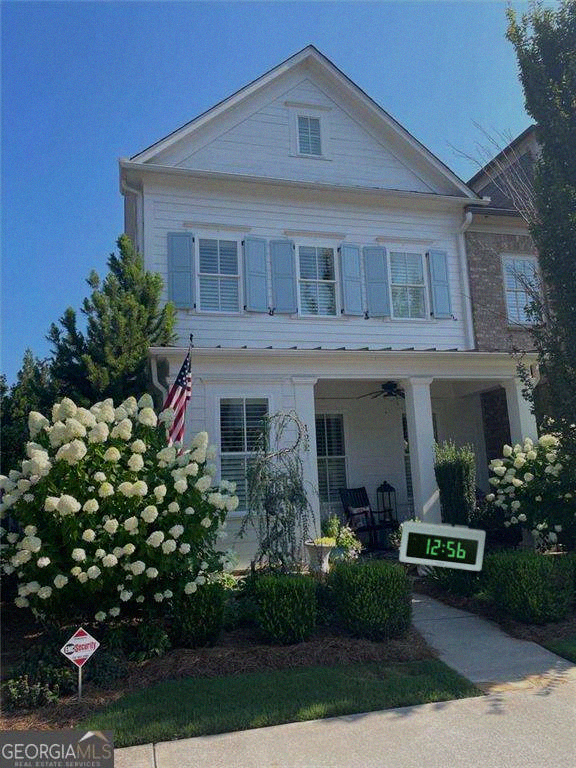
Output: **12:56**
